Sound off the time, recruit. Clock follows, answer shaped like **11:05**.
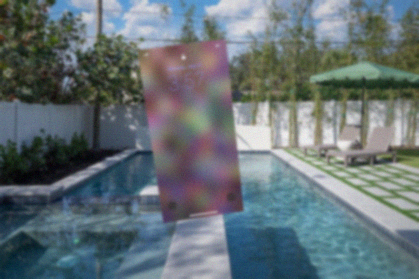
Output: **3:57**
